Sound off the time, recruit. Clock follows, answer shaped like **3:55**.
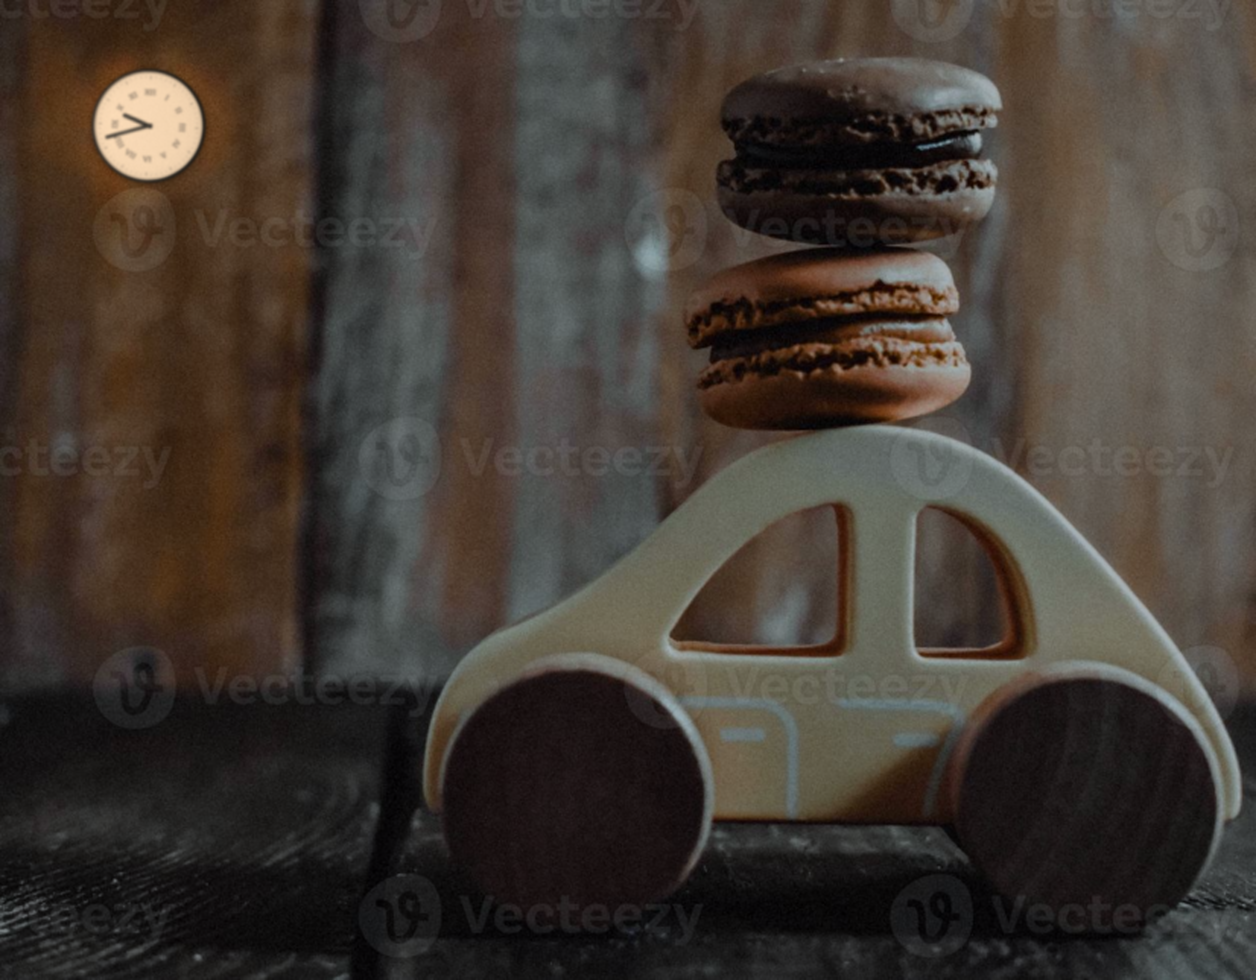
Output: **9:42**
